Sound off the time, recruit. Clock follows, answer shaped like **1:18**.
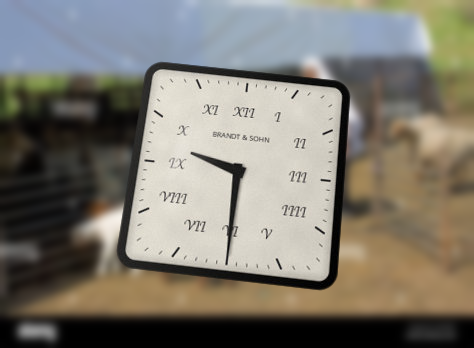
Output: **9:30**
